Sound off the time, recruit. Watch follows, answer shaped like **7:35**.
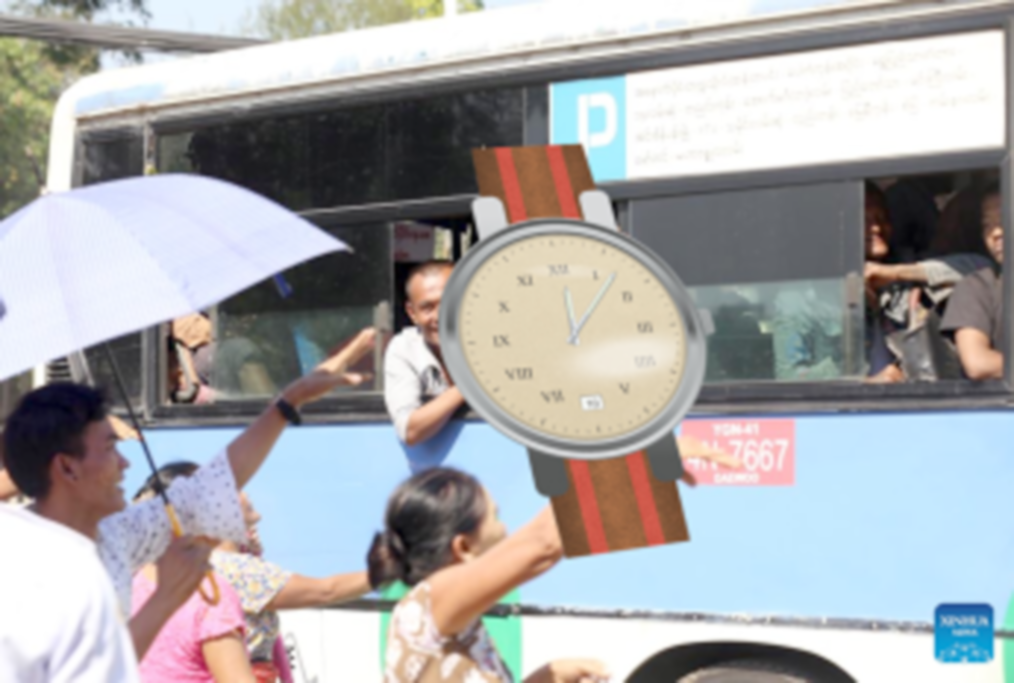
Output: **12:07**
